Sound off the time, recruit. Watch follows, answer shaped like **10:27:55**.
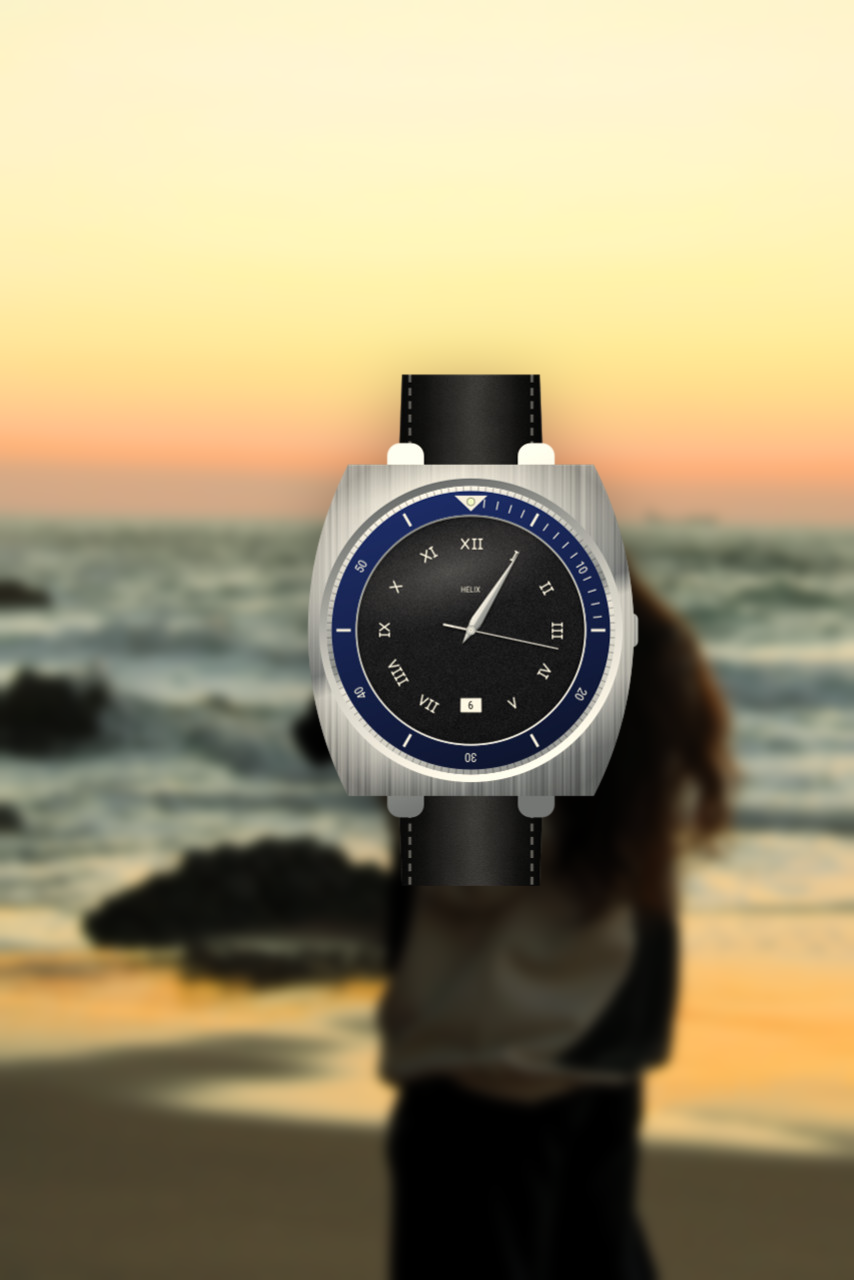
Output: **1:05:17**
